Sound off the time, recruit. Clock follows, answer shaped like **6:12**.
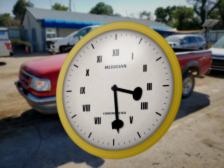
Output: **3:29**
